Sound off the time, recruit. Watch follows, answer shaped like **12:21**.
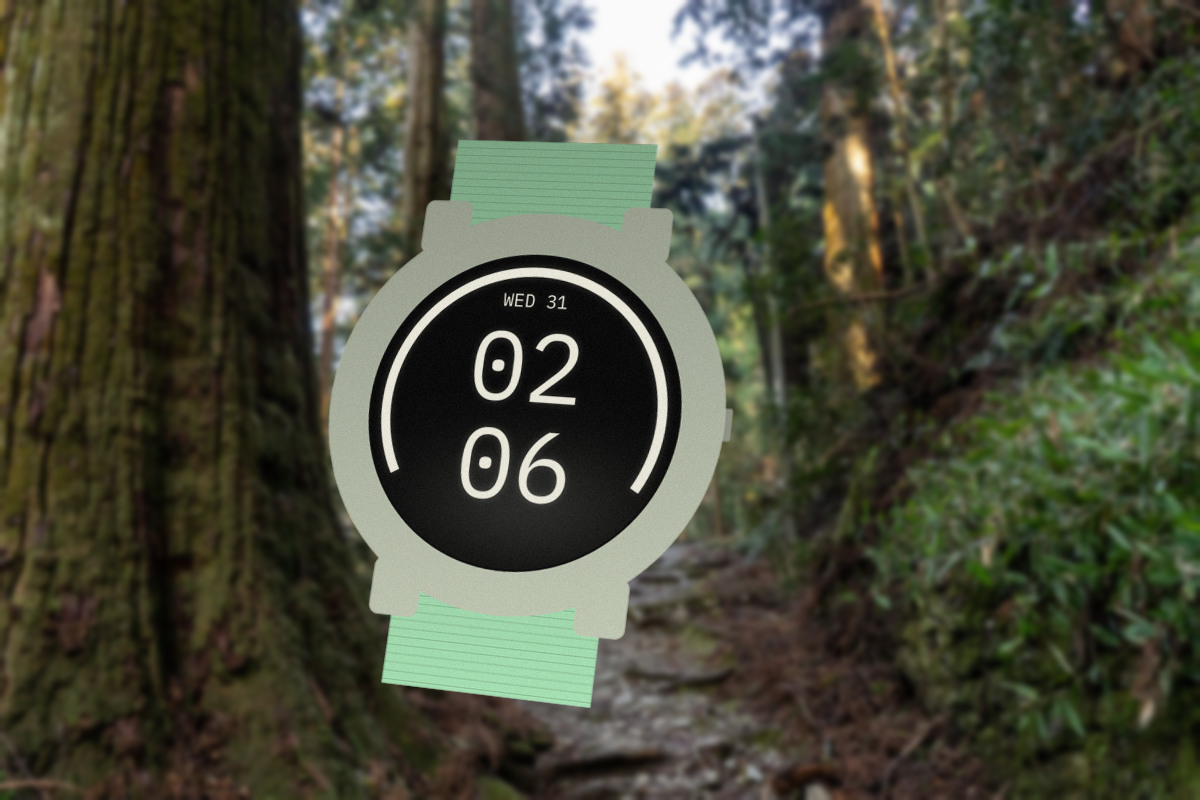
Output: **2:06**
